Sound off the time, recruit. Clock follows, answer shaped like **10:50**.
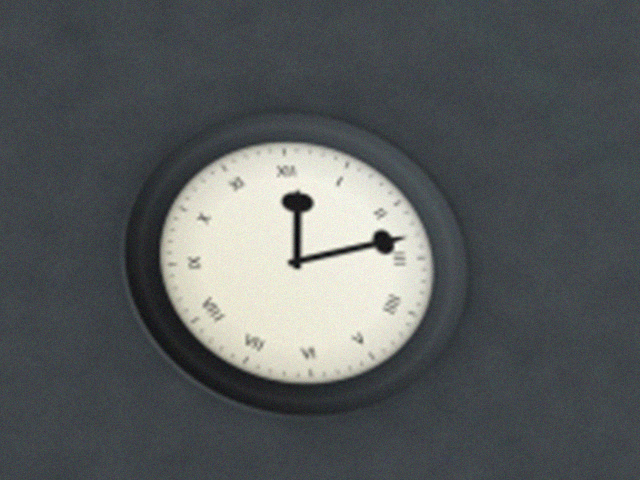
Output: **12:13**
